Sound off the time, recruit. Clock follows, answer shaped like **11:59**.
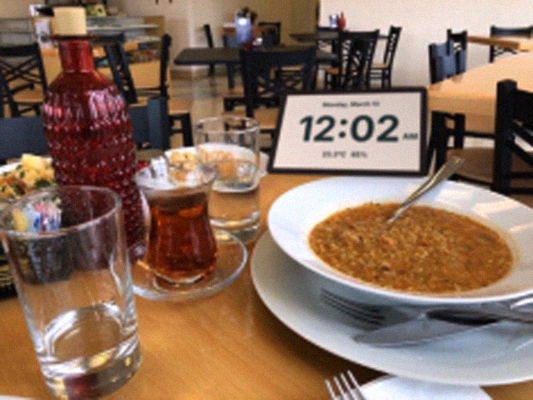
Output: **12:02**
